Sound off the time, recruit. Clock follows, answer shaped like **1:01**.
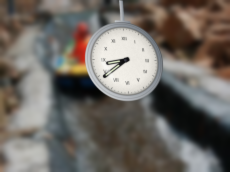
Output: **8:39**
